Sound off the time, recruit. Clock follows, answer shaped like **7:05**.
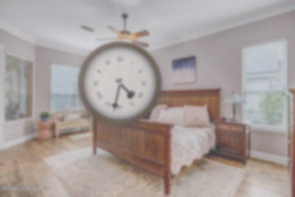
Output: **4:32**
